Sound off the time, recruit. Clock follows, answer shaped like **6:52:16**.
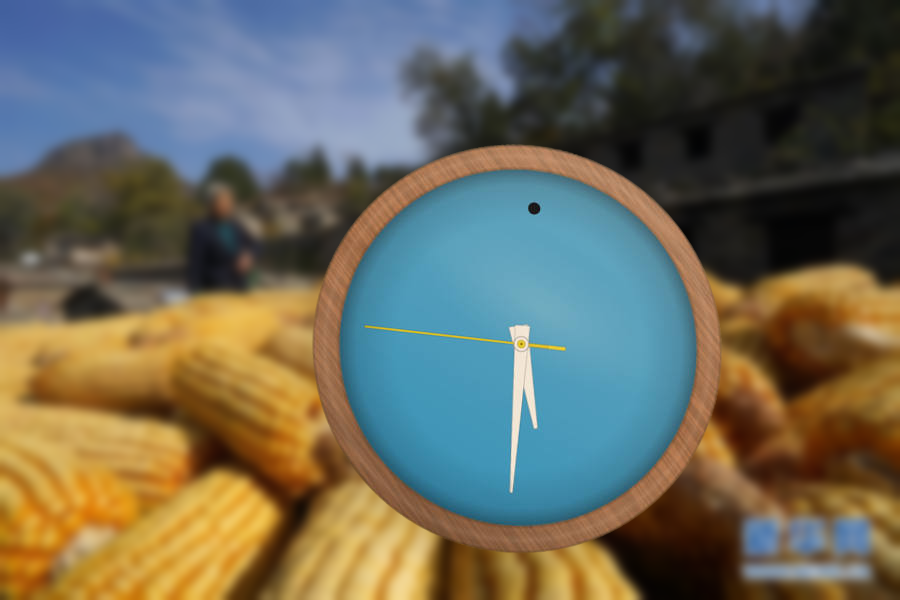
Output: **5:29:45**
